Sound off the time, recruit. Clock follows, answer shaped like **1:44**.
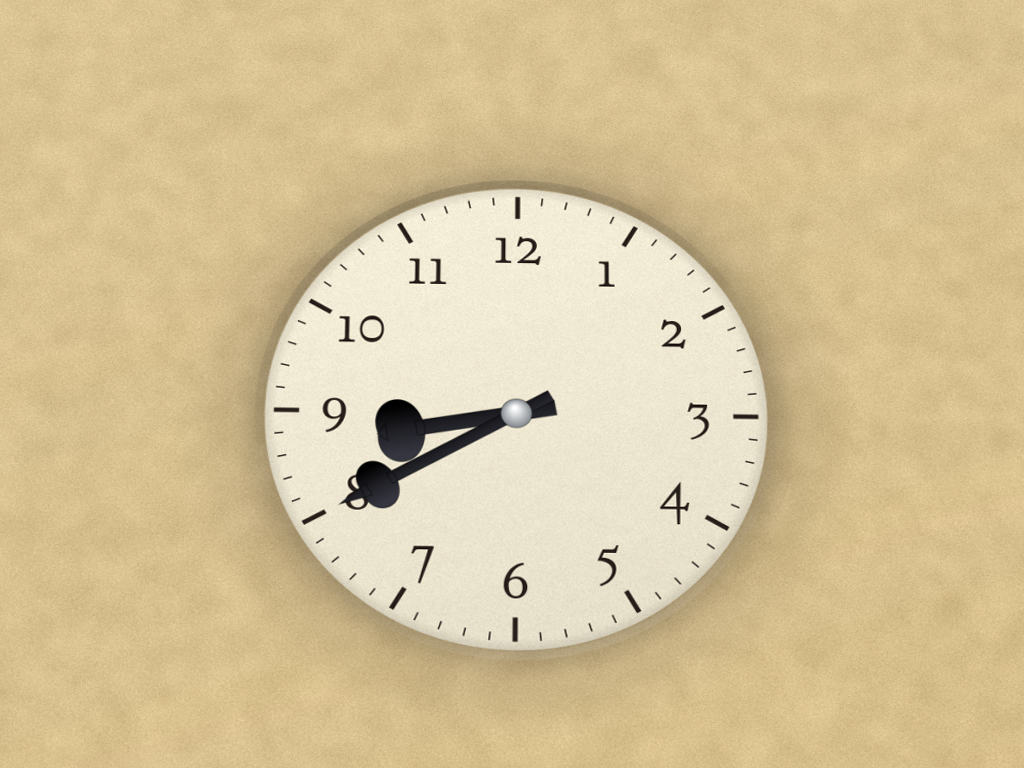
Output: **8:40**
